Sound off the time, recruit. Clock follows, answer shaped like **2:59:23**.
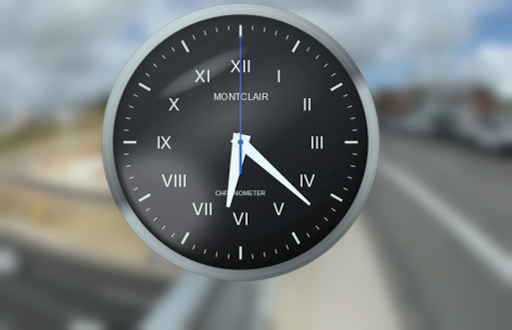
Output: **6:22:00**
